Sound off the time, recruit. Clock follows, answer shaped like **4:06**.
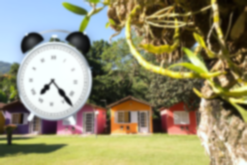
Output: **7:23**
